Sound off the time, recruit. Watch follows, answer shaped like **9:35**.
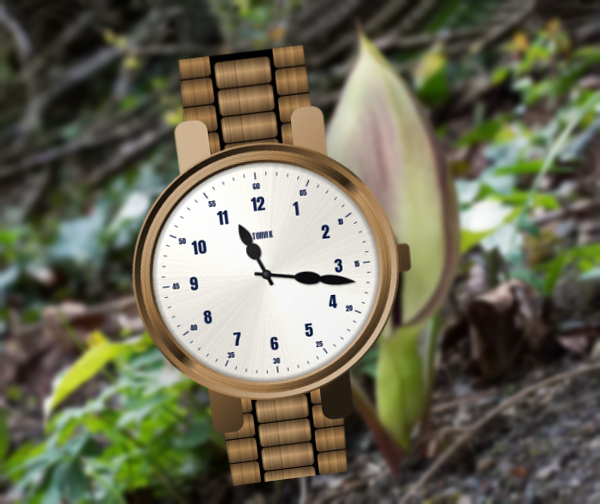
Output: **11:17**
